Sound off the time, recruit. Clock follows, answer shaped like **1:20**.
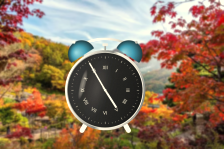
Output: **4:55**
